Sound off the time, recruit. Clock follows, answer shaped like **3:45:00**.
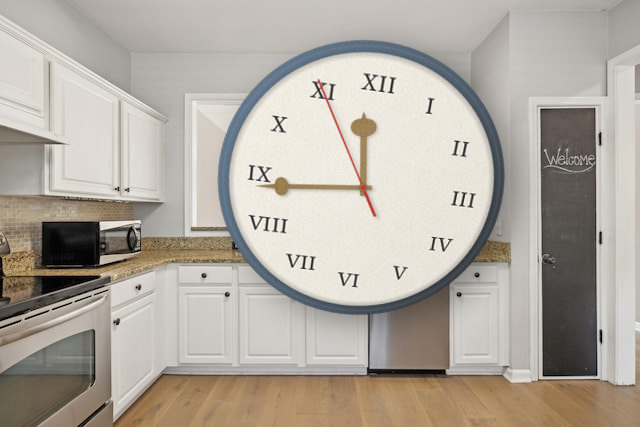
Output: **11:43:55**
